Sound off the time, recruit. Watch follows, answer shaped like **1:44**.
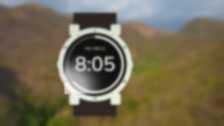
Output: **8:05**
